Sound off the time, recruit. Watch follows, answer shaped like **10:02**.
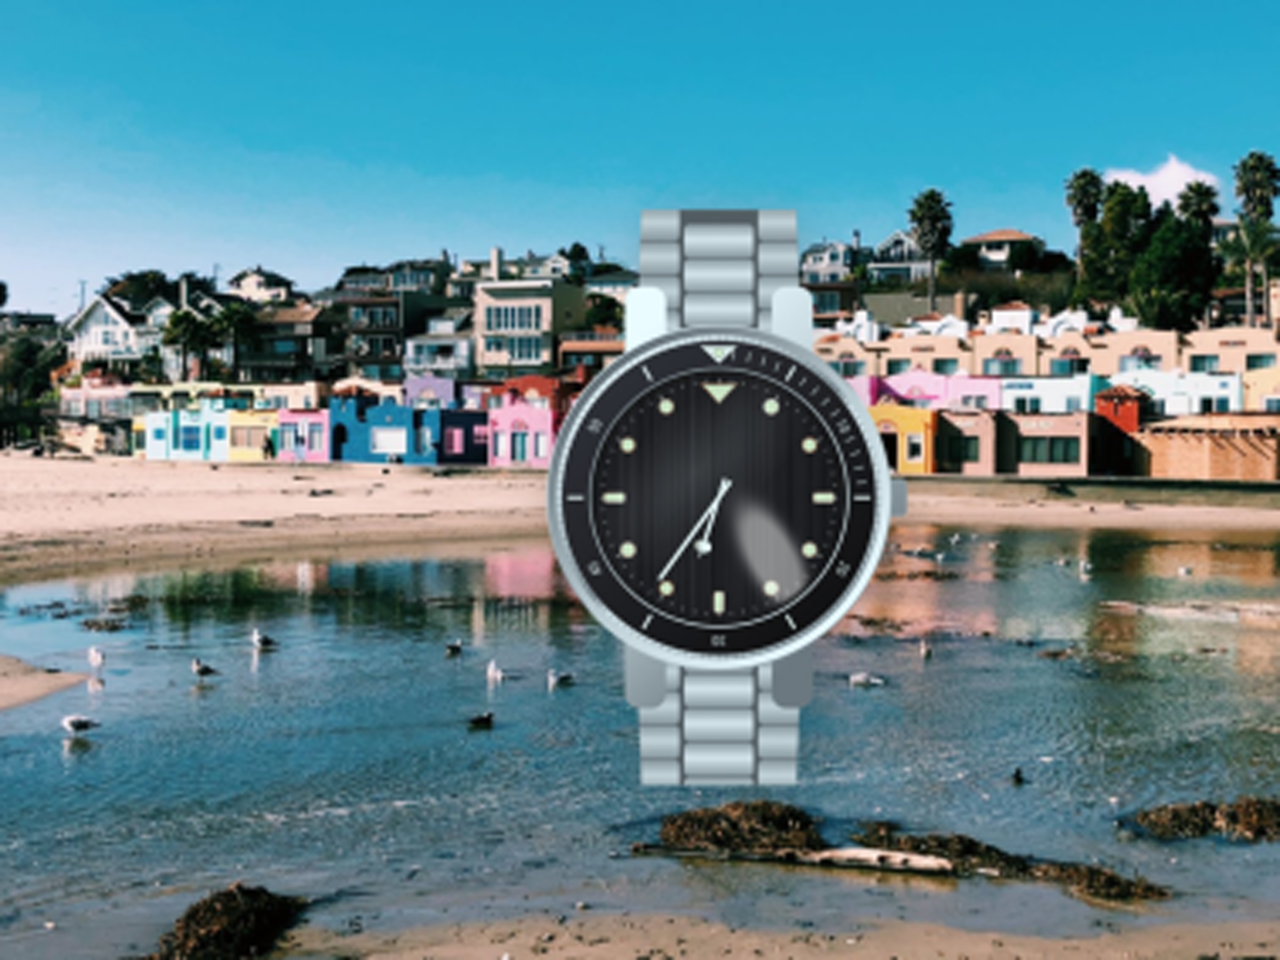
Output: **6:36**
